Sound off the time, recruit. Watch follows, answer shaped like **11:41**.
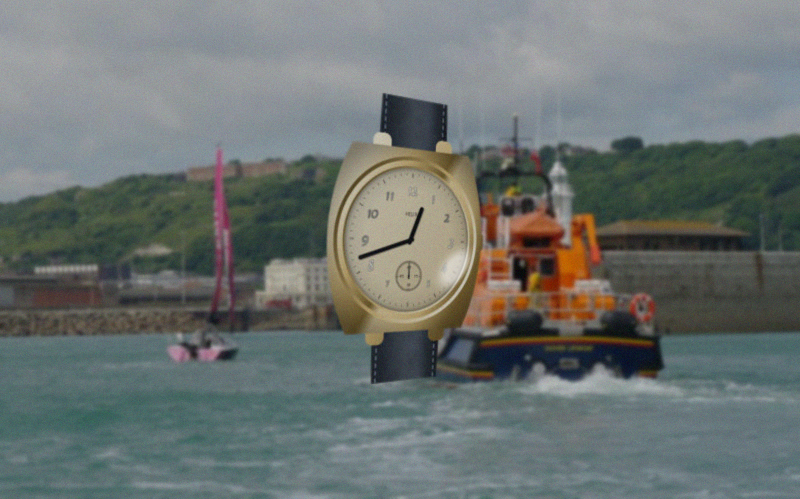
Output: **12:42**
